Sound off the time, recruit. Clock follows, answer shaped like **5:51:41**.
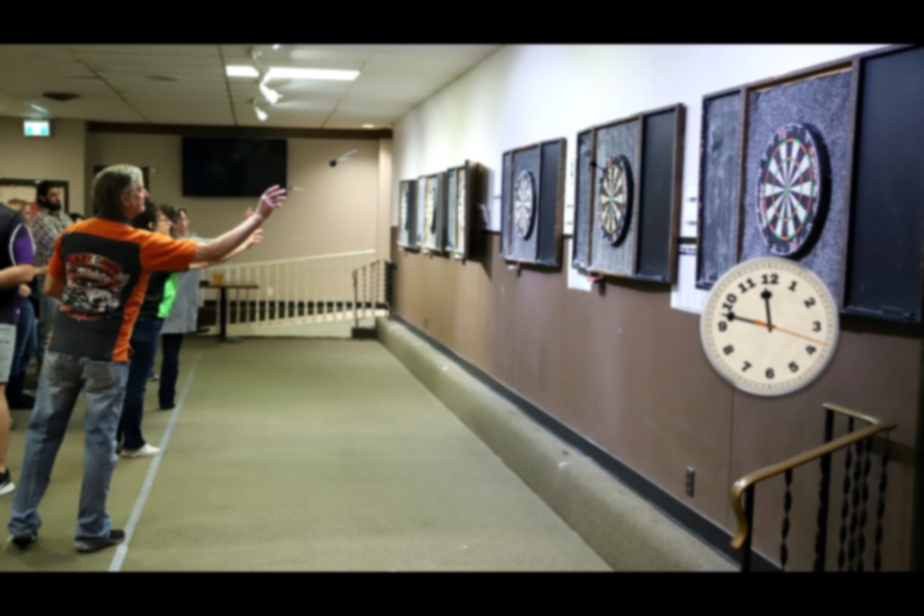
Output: **11:47:18**
